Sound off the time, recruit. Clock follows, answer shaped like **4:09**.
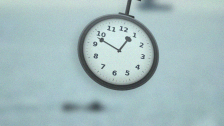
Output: **12:48**
